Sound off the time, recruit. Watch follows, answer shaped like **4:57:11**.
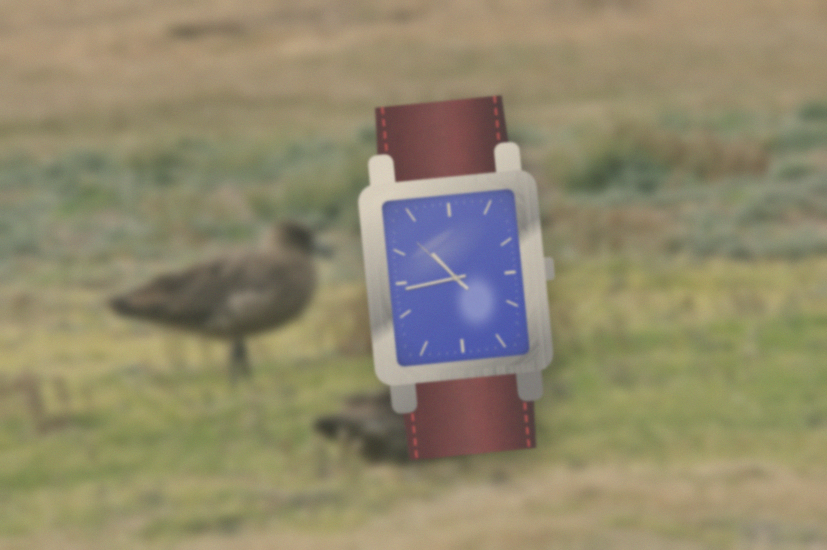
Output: **10:43:53**
